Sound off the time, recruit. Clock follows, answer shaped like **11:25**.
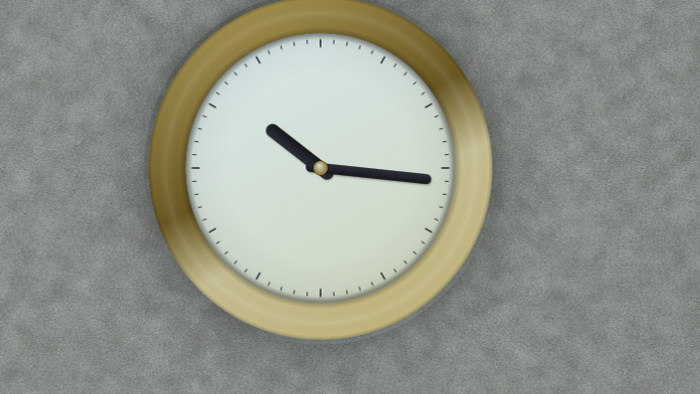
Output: **10:16**
